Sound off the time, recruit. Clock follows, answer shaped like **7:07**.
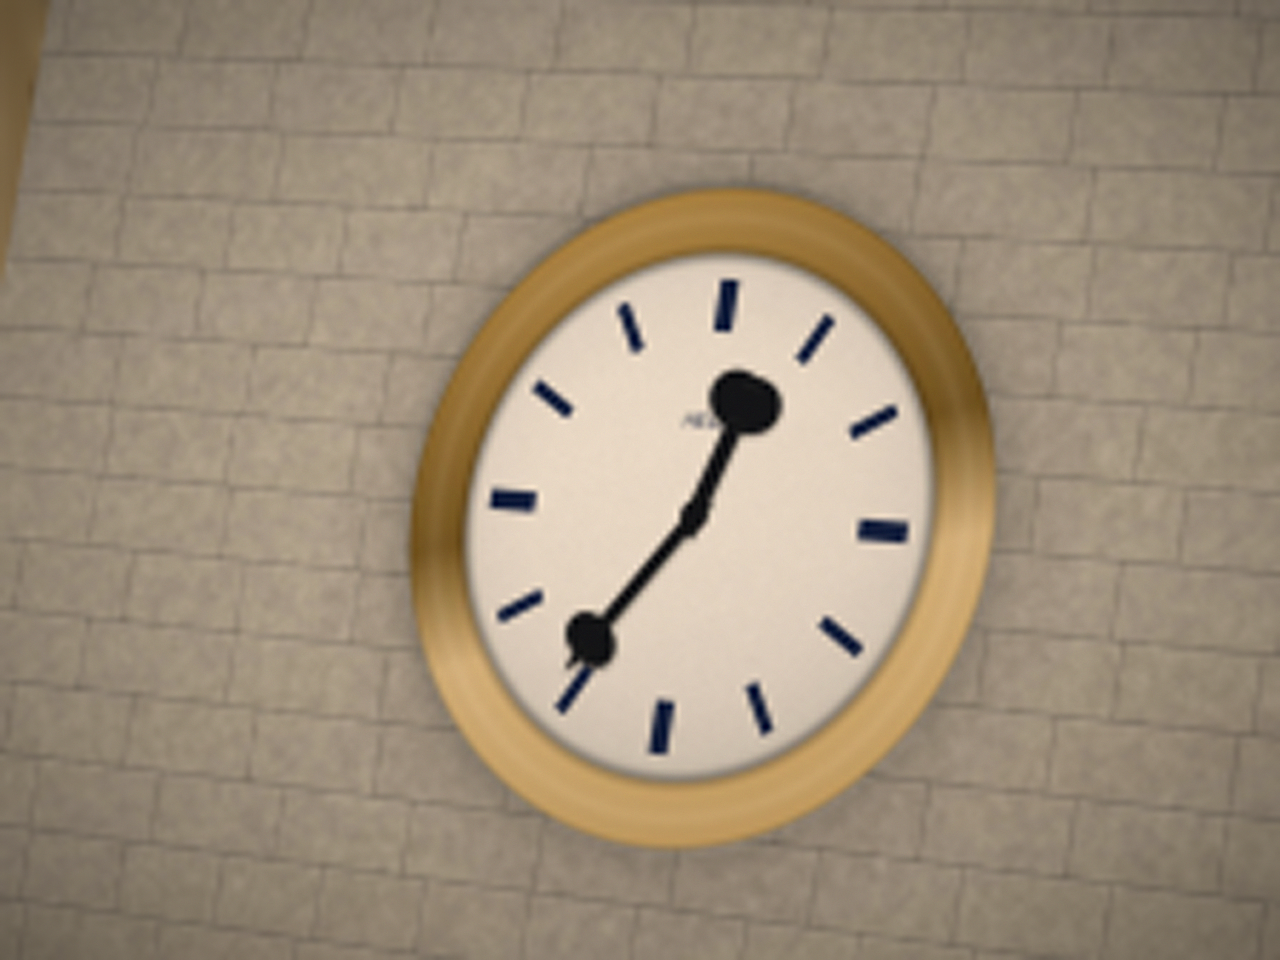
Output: **12:36**
